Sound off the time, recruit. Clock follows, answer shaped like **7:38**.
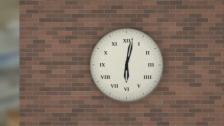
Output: **6:02**
